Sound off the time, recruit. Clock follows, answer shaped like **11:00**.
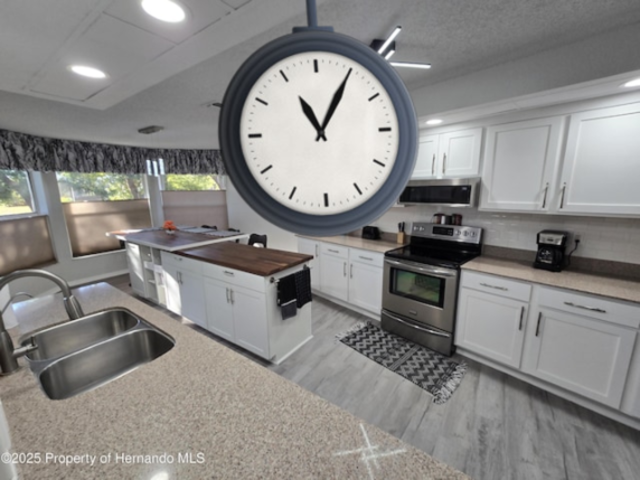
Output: **11:05**
